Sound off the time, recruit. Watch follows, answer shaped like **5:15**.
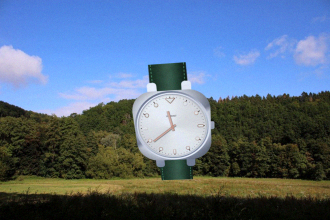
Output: **11:39**
